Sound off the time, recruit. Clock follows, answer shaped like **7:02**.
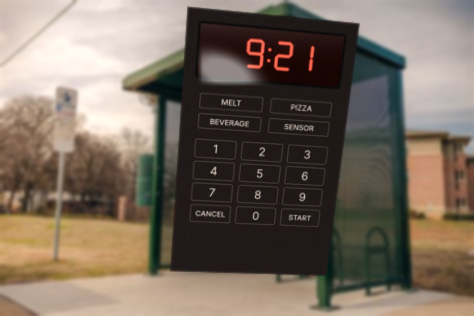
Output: **9:21**
